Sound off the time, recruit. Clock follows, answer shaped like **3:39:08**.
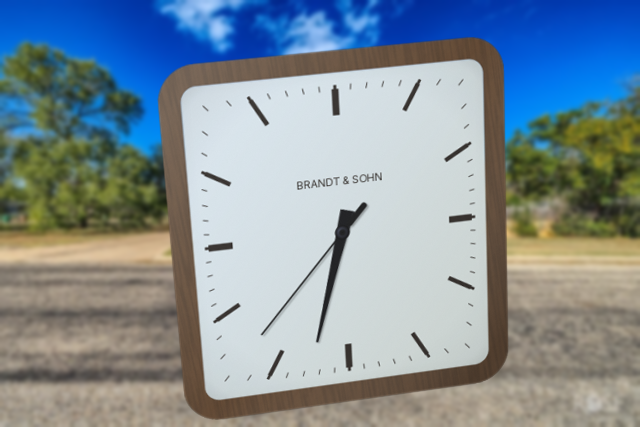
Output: **6:32:37**
